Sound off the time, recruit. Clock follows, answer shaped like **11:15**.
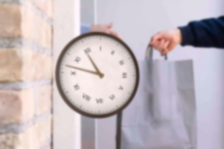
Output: **11:52**
